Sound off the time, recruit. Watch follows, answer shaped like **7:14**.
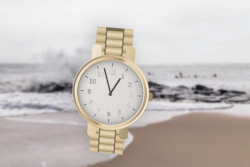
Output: **12:57**
